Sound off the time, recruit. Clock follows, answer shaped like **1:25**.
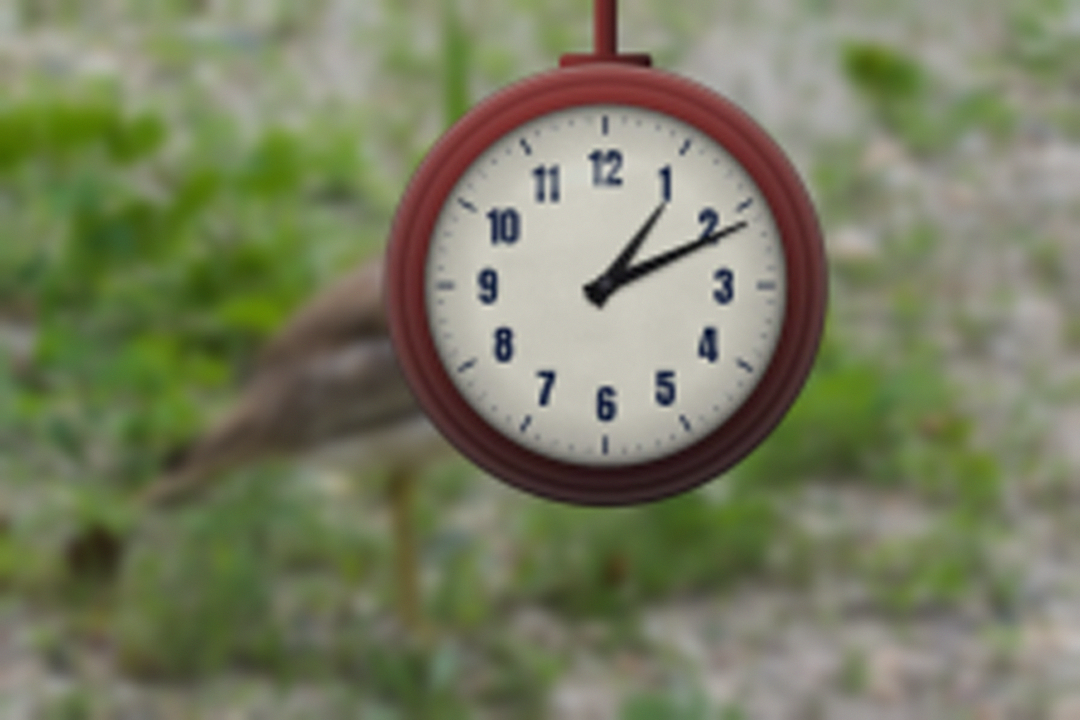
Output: **1:11**
